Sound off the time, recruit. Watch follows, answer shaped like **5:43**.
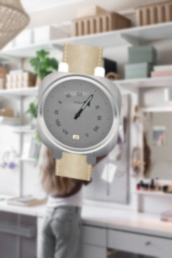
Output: **1:05**
